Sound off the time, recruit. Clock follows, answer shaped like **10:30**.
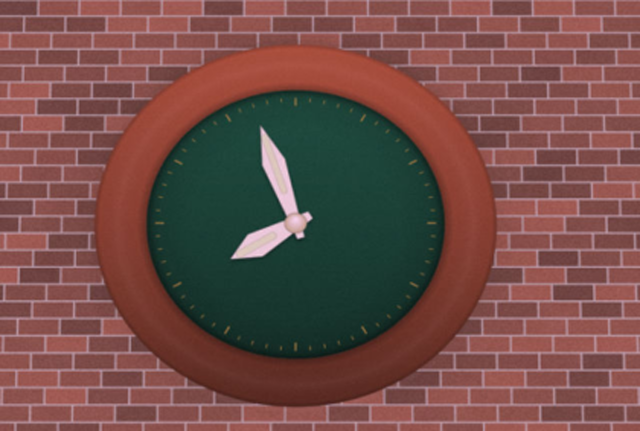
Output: **7:57**
